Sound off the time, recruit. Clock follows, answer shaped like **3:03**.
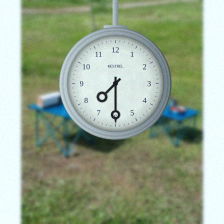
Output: **7:30**
